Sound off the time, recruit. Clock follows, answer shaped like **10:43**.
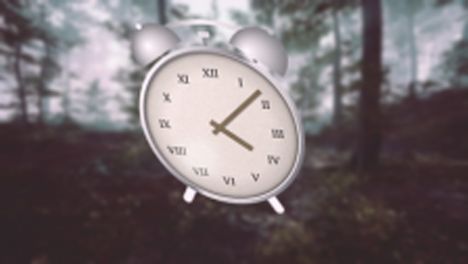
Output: **4:08**
